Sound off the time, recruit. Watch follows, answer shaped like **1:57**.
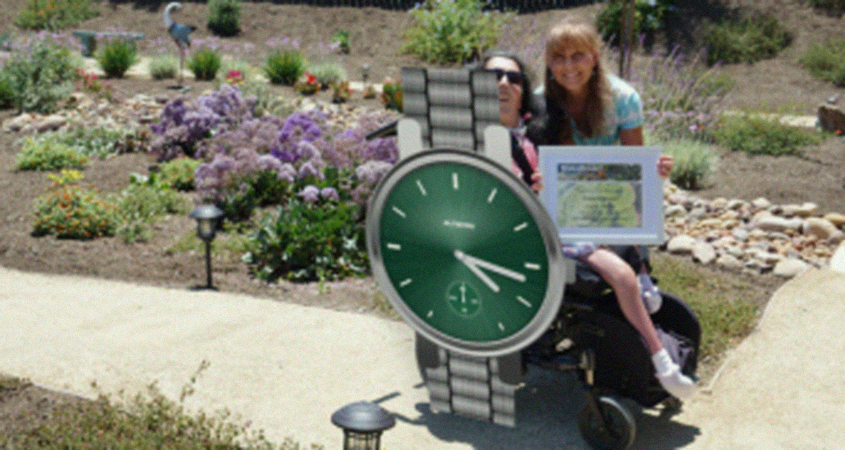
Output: **4:17**
